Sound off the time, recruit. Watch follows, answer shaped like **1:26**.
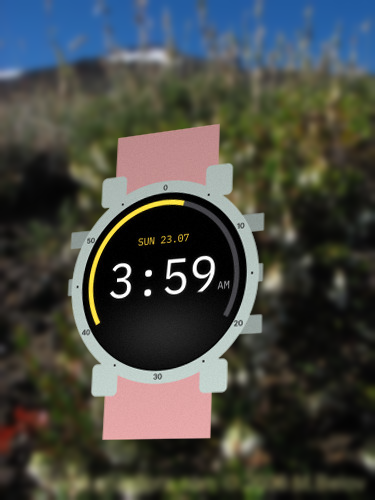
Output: **3:59**
